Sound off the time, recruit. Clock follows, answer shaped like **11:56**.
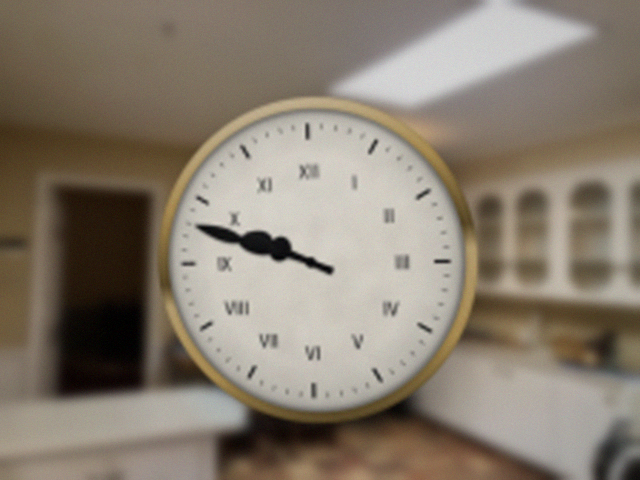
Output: **9:48**
